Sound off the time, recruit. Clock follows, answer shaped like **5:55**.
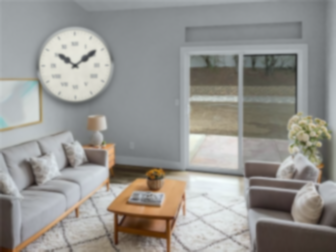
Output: **10:09**
